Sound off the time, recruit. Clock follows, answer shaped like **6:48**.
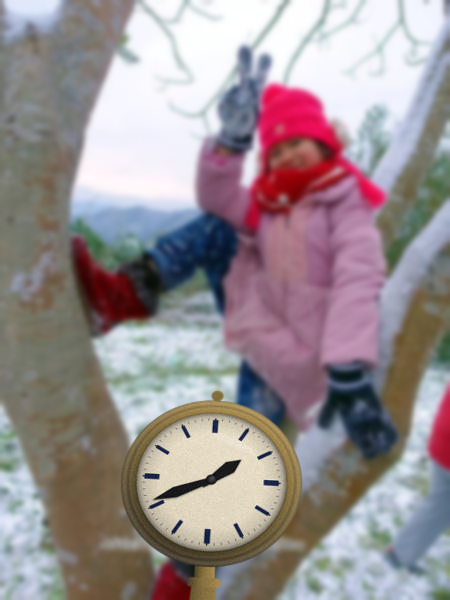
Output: **1:41**
